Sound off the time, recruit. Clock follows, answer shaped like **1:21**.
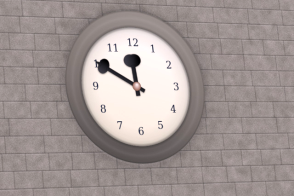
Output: **11:50**
